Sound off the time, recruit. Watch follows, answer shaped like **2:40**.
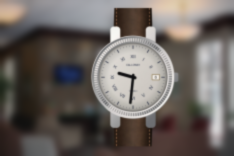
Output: **9:31**
